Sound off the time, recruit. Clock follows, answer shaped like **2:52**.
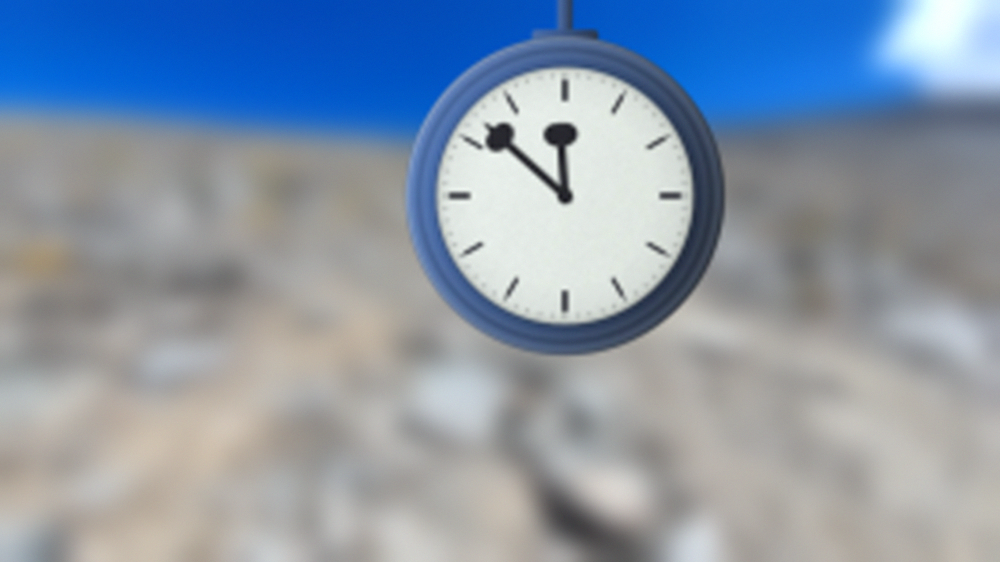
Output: **11:52**
